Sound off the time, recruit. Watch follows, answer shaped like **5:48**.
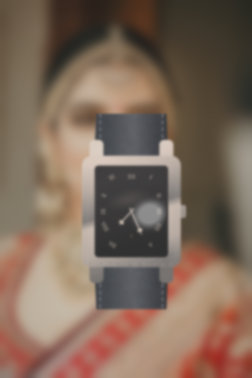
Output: **7:26**
